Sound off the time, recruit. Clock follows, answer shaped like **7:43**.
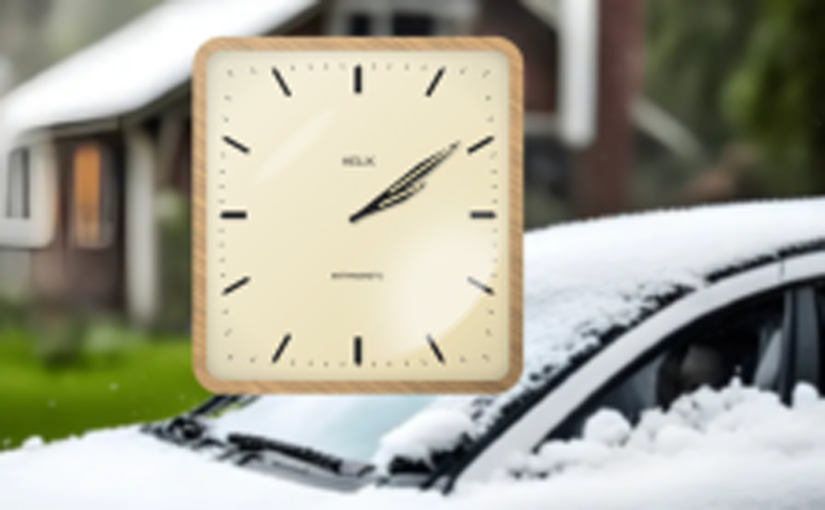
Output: **2:09**
